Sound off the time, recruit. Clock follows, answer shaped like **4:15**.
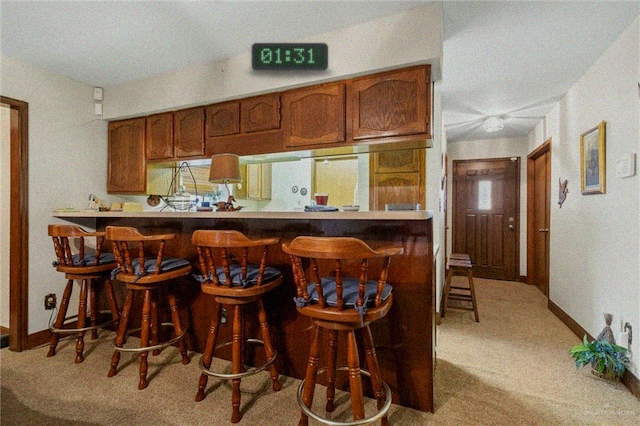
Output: **1:31**
